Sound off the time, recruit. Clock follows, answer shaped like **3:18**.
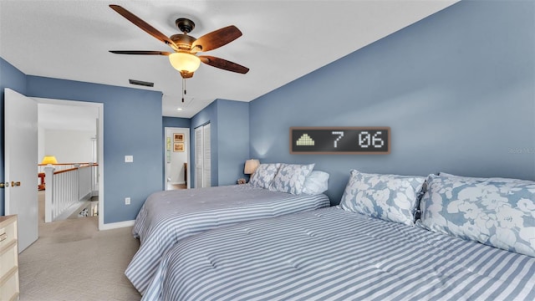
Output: **7:06**
